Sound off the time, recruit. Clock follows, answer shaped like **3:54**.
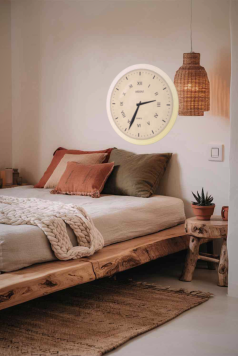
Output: **2:34**
